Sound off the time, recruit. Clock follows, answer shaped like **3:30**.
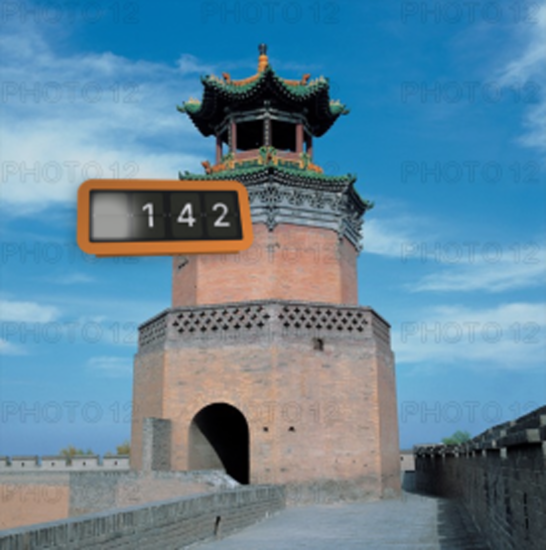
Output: **1:42**
